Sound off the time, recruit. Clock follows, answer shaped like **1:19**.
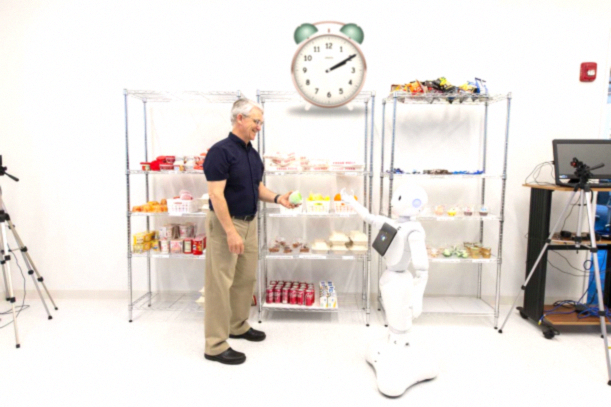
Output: **2:10**
